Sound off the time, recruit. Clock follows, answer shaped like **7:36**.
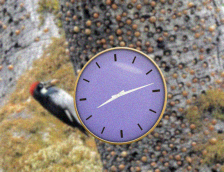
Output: **8:13**
